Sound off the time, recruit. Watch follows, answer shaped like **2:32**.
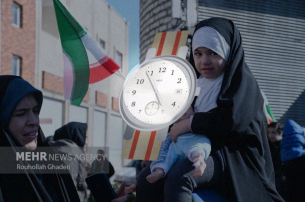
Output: **4:54**
